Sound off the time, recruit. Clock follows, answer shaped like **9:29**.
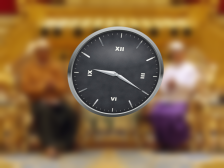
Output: **9:20**
